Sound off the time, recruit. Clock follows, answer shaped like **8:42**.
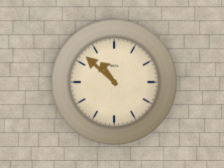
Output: **10:52**
